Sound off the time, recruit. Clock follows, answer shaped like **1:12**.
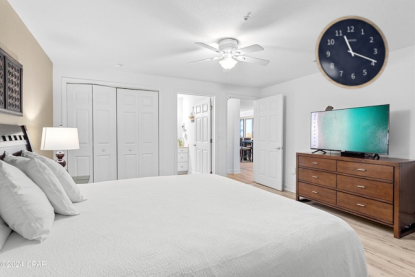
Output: **11:19**
